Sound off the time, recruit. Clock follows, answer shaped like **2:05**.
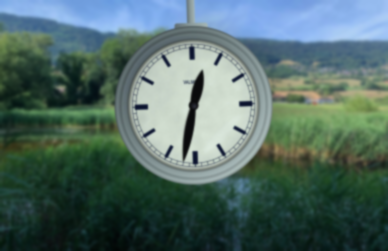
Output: **12:32**
